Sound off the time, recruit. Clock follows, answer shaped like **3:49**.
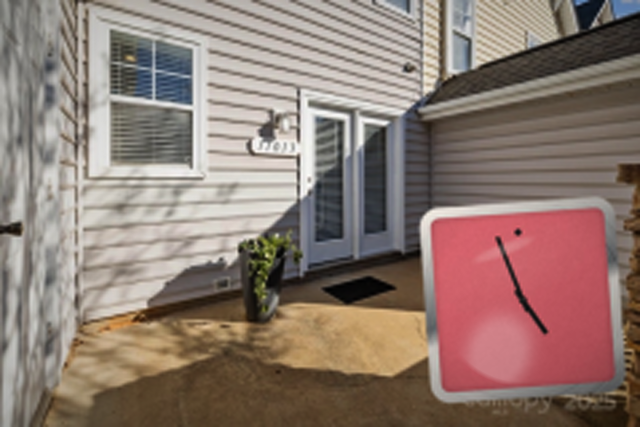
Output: **4:57**
